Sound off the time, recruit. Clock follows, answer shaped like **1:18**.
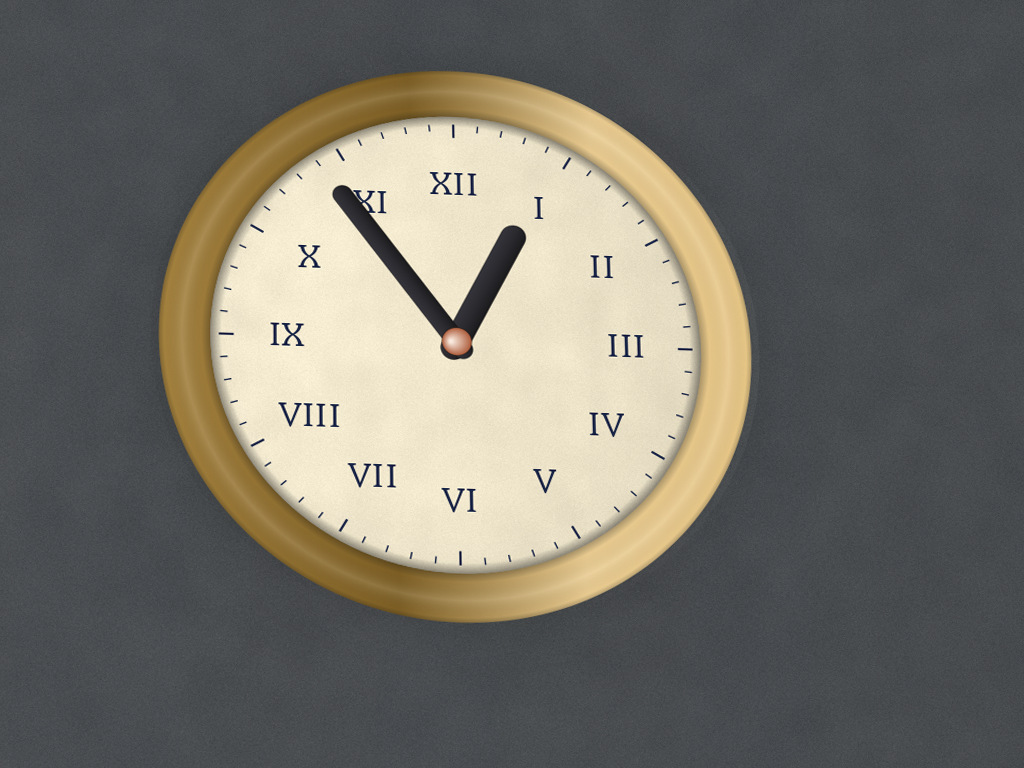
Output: **12:54**
